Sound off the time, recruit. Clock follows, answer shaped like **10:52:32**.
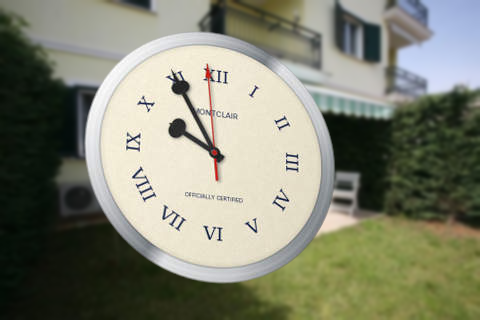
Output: **9:54:59**
